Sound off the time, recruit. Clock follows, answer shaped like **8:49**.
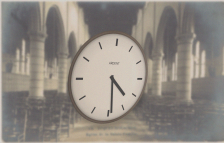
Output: **4:29**
